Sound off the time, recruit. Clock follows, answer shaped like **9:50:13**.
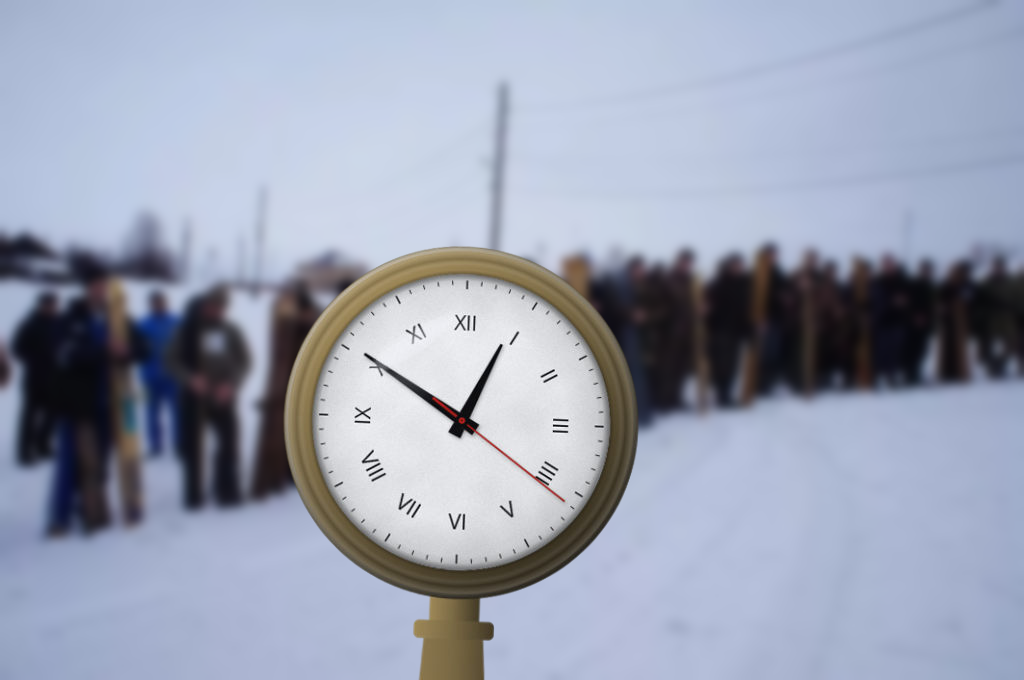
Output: **12:50:21**
